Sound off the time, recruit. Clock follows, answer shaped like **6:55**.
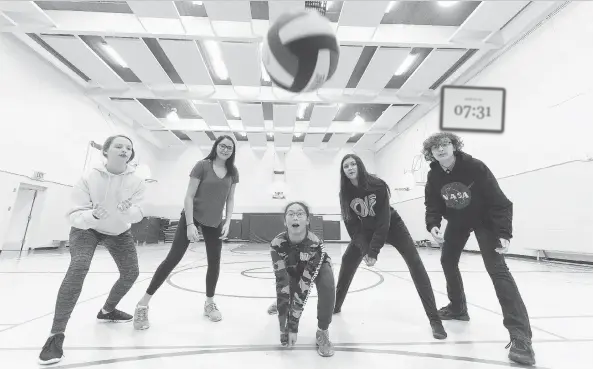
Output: **7:31**
